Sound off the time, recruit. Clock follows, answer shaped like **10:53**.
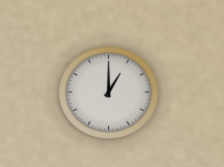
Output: **1:00**
